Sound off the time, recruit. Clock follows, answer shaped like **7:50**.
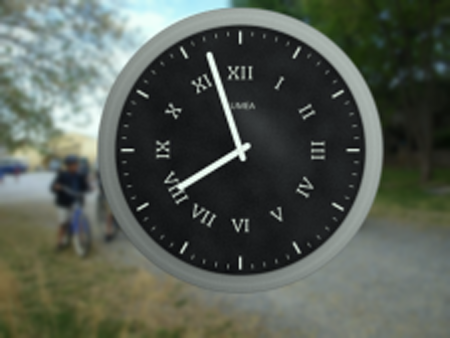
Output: **7:57**
